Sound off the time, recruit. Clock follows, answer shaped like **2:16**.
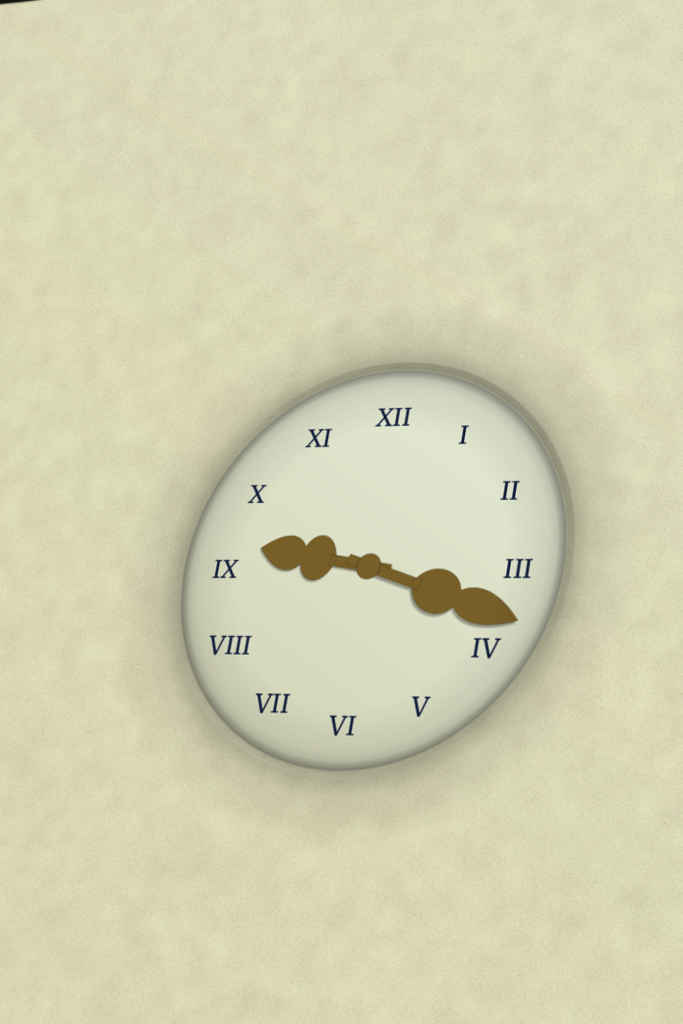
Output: **9:18**
